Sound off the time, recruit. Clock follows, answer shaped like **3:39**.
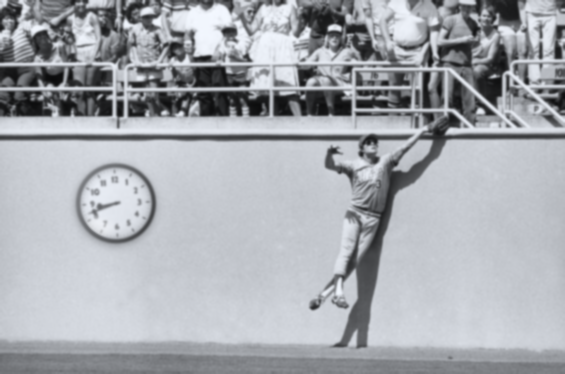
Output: **8:42**
